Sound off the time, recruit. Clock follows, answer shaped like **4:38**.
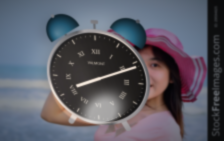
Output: **8:11**
